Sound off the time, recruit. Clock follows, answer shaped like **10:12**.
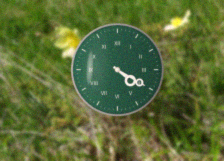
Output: **4:20**
